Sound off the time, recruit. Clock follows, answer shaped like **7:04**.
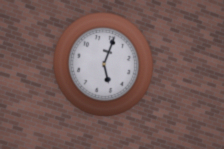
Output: **5:01**
